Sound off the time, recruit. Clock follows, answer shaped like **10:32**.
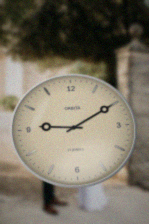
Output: **9:10**
